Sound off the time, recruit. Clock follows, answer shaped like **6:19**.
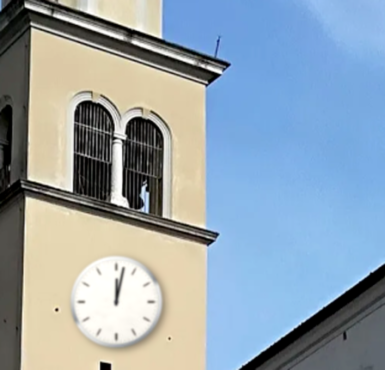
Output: **12:02**
